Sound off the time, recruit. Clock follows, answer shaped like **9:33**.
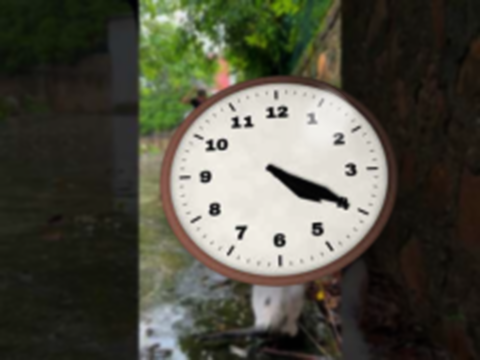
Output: **4:20**
